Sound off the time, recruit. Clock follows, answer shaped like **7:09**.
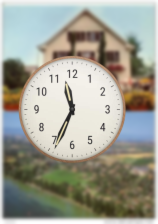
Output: **11:34**
